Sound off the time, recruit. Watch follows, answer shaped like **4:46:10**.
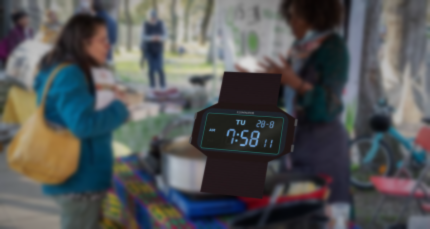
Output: **7:58:11**
